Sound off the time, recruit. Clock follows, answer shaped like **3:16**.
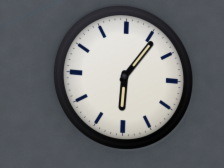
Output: **6:06**
